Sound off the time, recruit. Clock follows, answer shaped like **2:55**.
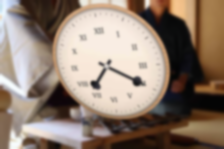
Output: **7:20**
